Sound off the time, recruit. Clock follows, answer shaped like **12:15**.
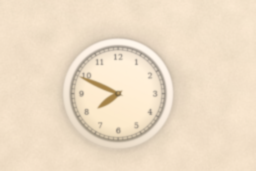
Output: **7:49**
